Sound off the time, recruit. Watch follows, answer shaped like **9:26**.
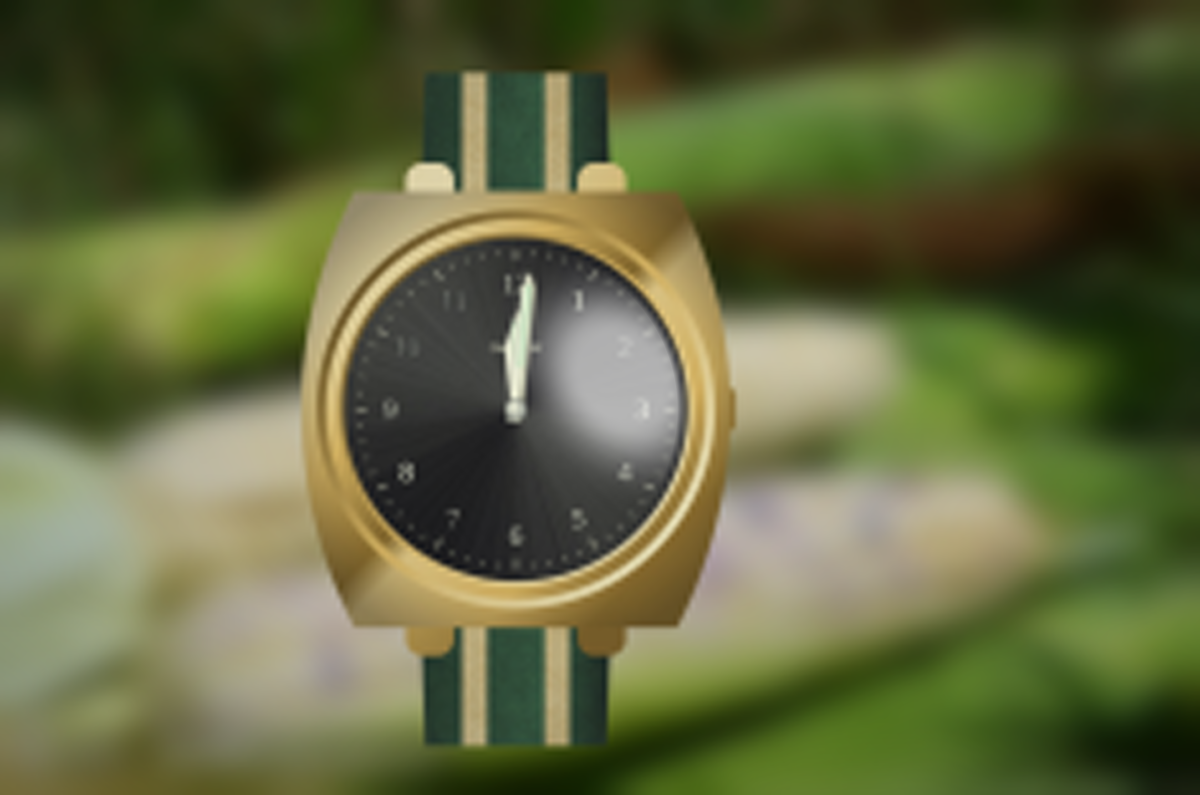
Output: **12:01**
